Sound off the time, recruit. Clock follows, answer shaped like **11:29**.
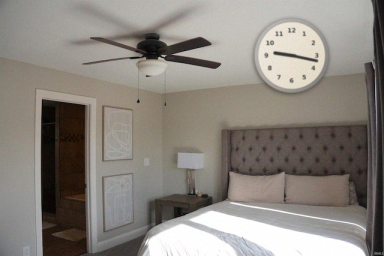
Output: **9:17**
